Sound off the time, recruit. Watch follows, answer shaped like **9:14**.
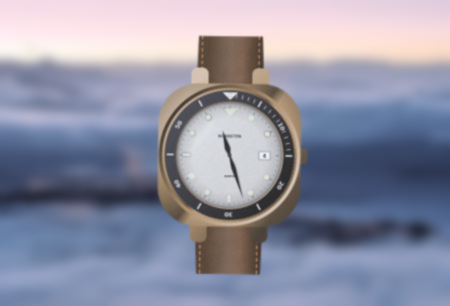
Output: **11:27**
